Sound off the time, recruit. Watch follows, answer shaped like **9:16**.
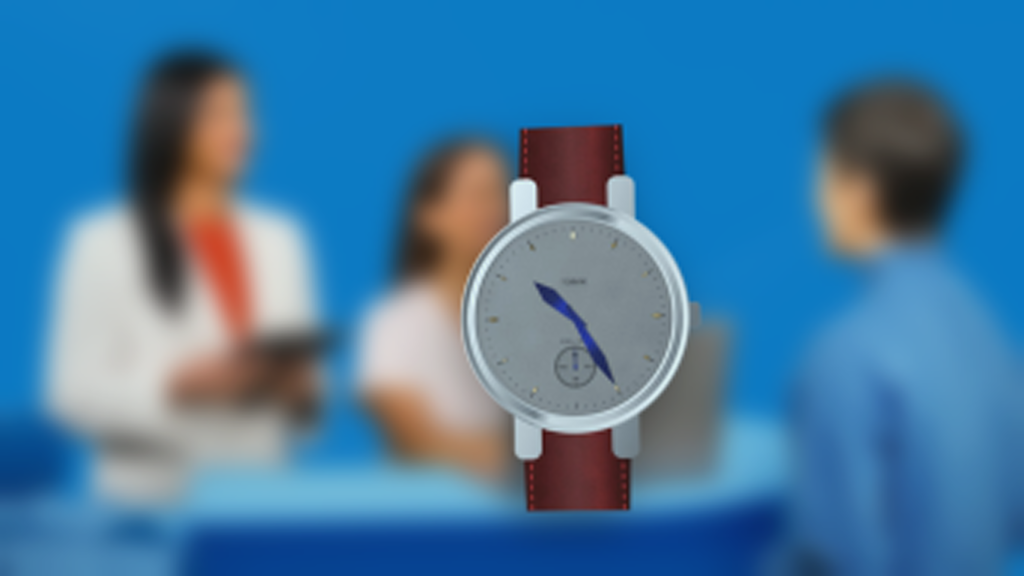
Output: **10:25**
